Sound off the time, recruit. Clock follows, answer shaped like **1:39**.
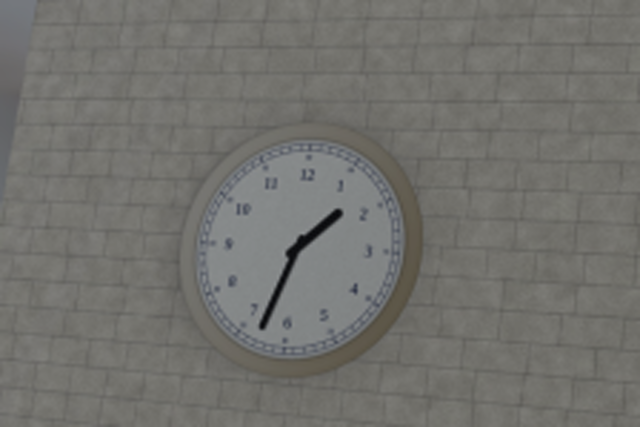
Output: **1:33**
